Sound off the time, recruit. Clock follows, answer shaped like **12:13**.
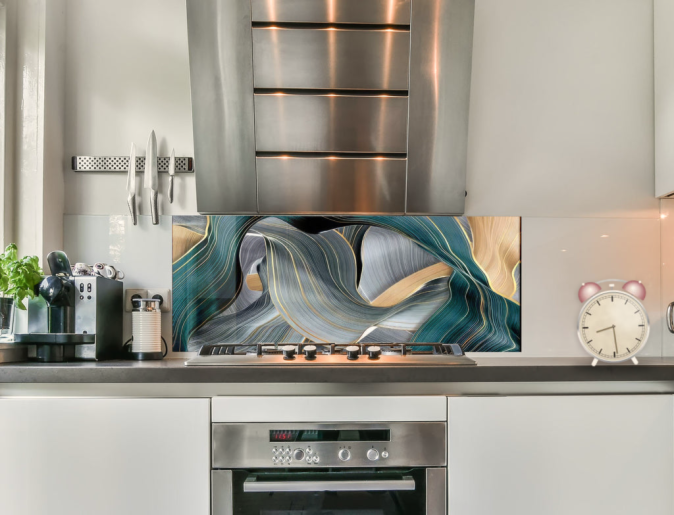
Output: **8:29**
